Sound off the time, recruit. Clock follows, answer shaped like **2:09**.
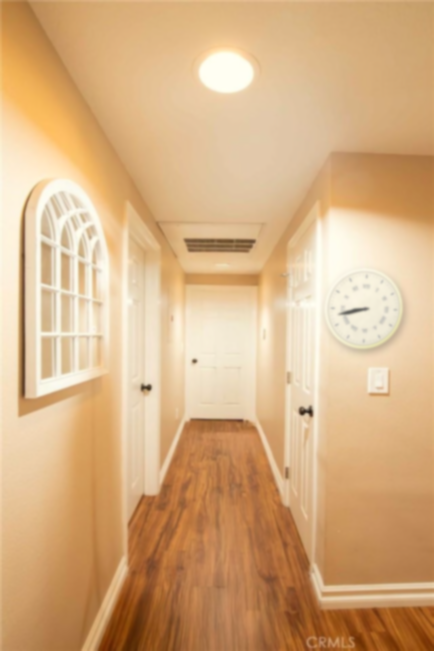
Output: **8:43**
